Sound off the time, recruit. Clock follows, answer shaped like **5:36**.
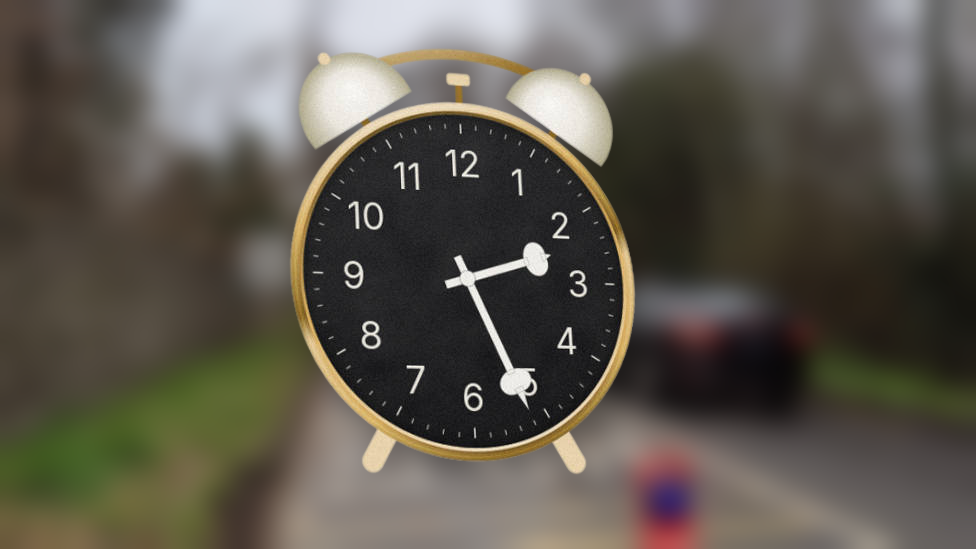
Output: **2:26**
